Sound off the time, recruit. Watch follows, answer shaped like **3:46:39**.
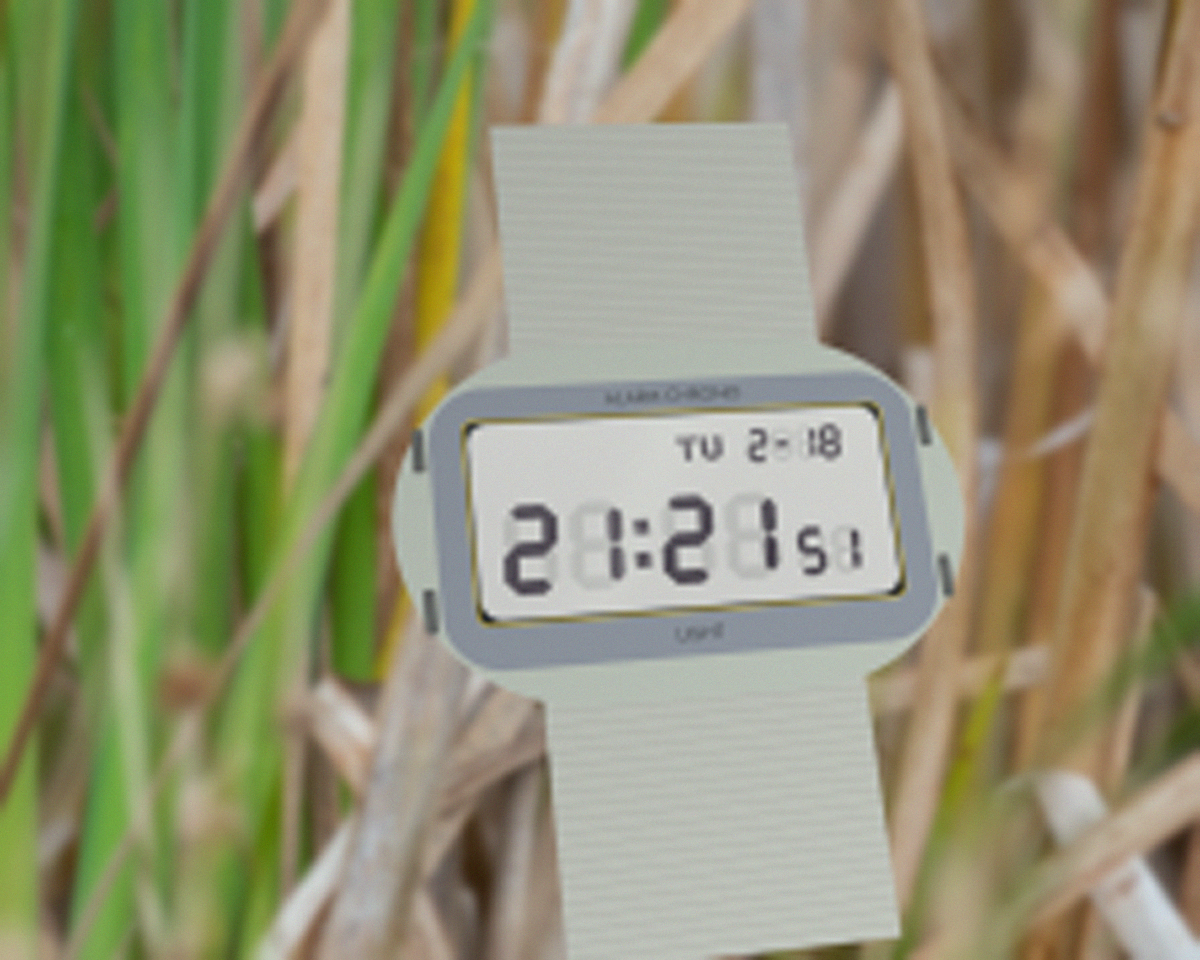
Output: **21:21:51**
